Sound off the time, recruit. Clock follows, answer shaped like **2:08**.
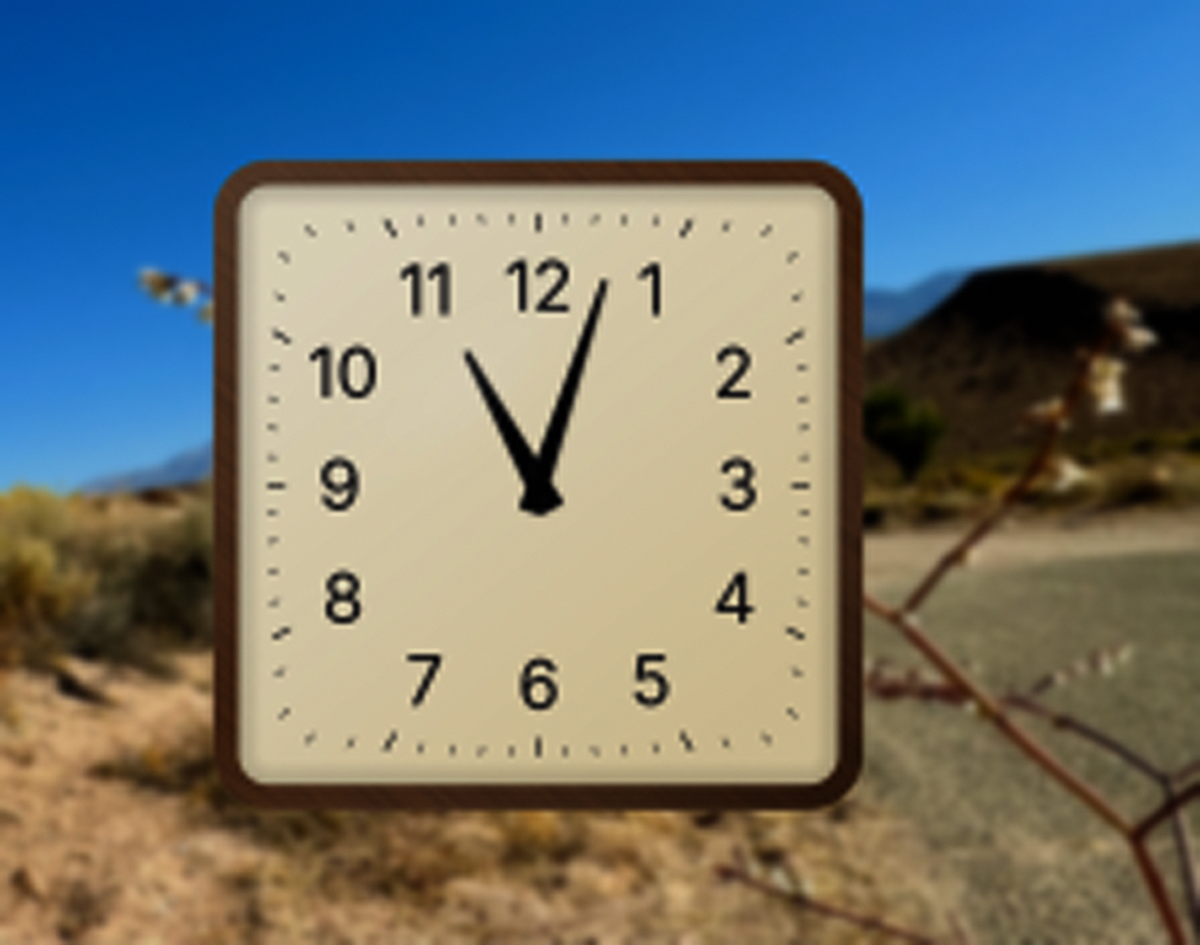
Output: **11:03**
